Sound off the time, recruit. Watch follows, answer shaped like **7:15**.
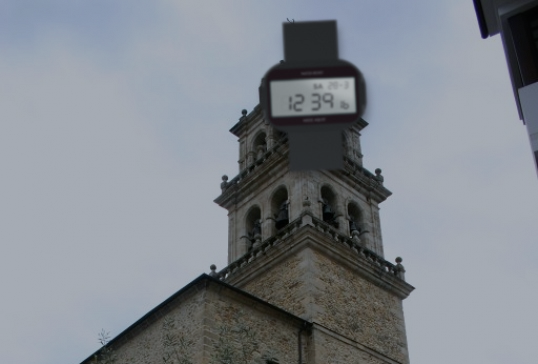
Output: **12:39**
